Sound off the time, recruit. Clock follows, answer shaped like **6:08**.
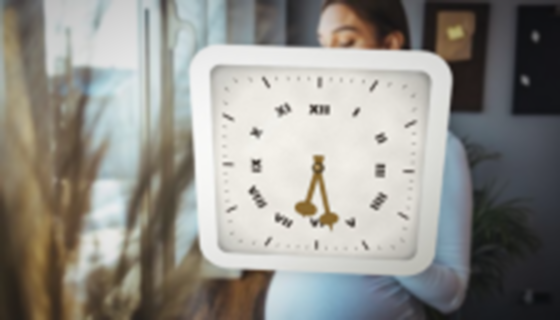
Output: **6:28**
